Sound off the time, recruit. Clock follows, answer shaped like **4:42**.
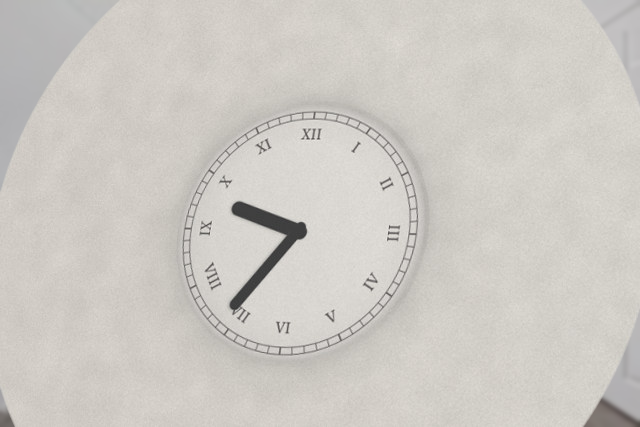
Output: **9:36**
